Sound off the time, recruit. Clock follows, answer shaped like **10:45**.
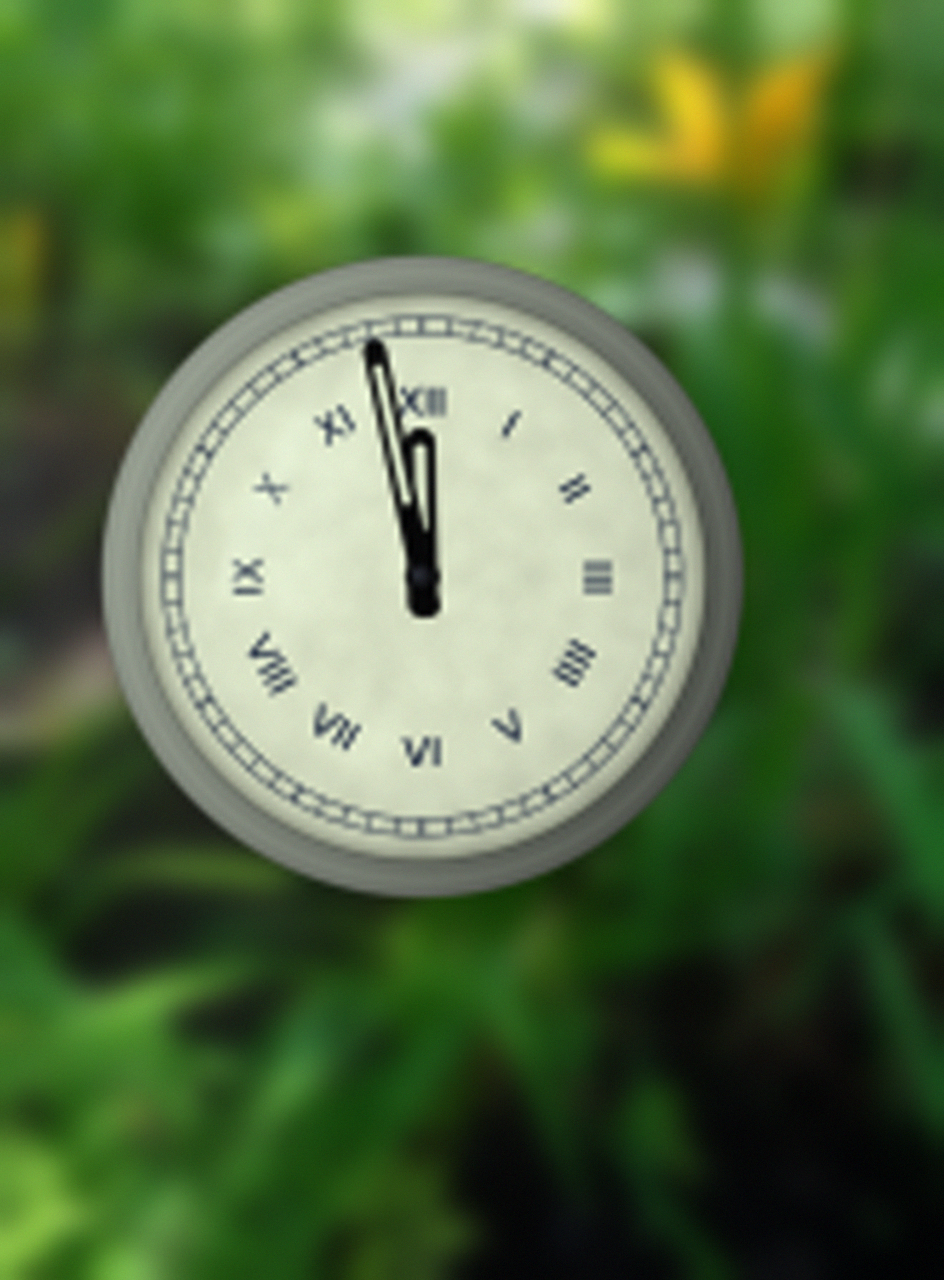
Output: **11:58**
